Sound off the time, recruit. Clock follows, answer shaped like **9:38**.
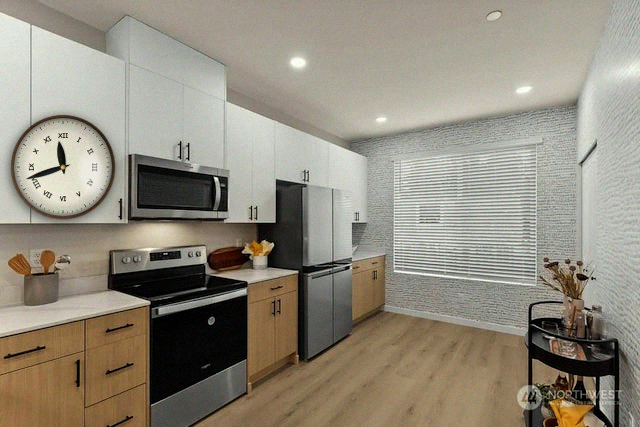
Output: **11:42**
